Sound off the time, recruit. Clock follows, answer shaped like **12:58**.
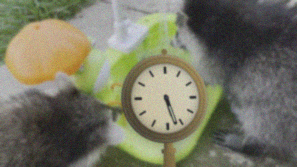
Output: **5:27**
